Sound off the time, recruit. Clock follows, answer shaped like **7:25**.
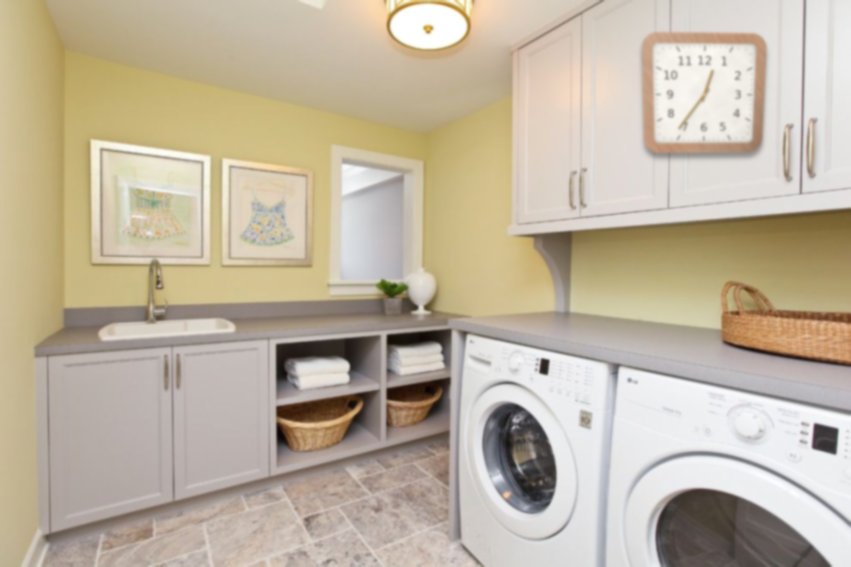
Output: **12:36**
